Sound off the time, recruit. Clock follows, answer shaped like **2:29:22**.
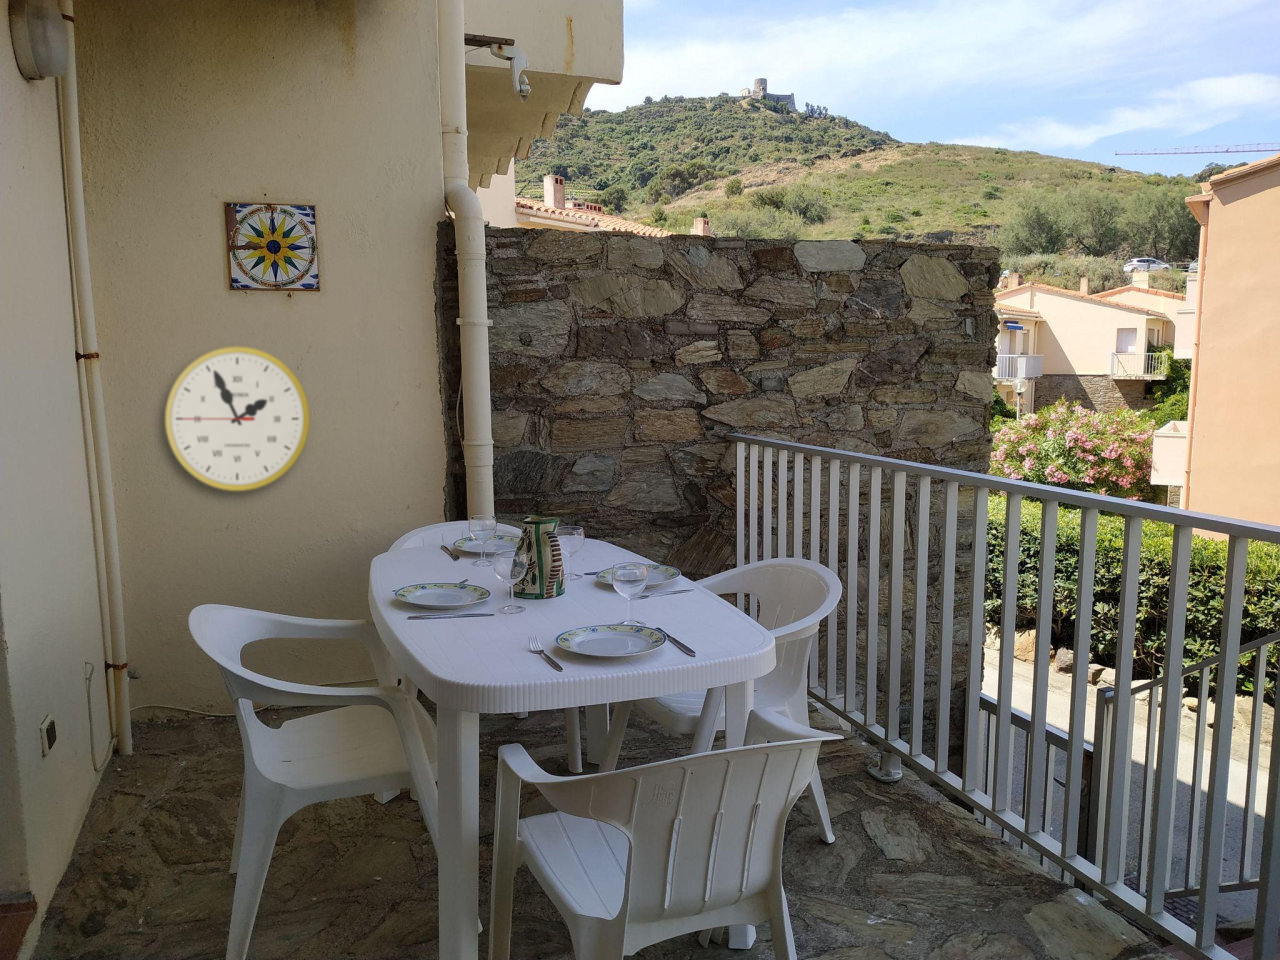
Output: **1:55:45**
